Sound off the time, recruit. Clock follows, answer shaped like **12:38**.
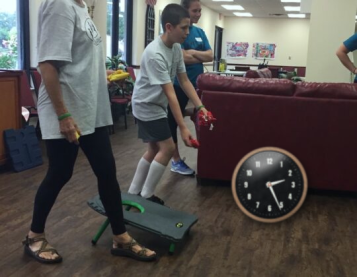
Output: **2:26**
